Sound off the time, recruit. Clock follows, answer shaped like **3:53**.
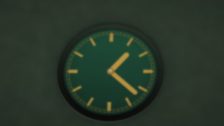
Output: **1:22**
